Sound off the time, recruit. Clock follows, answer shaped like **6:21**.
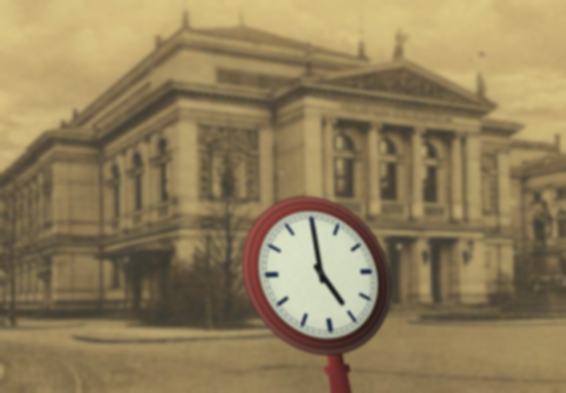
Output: **5:00**
